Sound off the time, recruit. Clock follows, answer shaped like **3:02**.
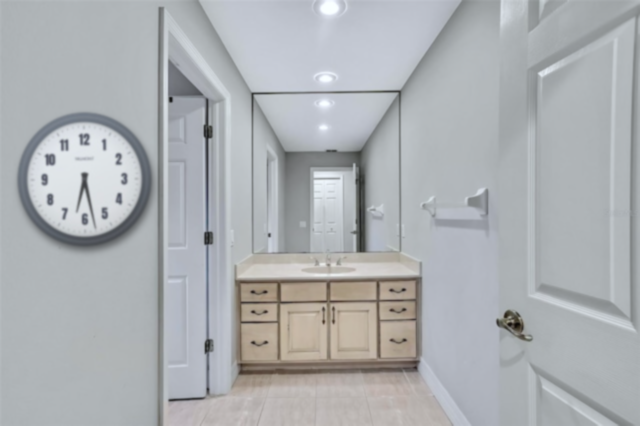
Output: **6:28**
